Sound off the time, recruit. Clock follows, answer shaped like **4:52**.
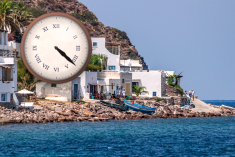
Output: **4:22**
